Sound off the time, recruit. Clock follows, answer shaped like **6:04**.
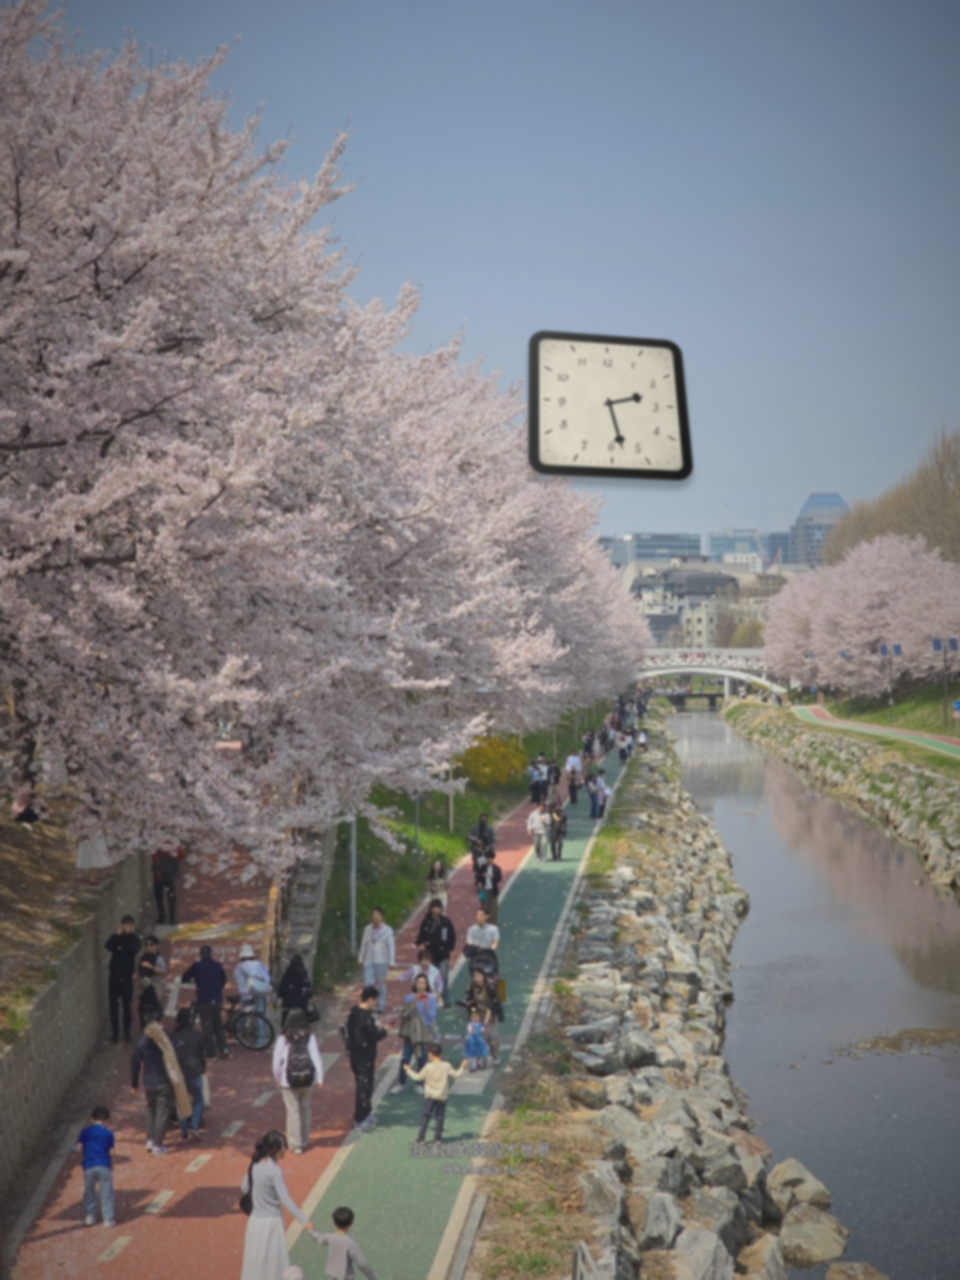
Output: **2:28**
